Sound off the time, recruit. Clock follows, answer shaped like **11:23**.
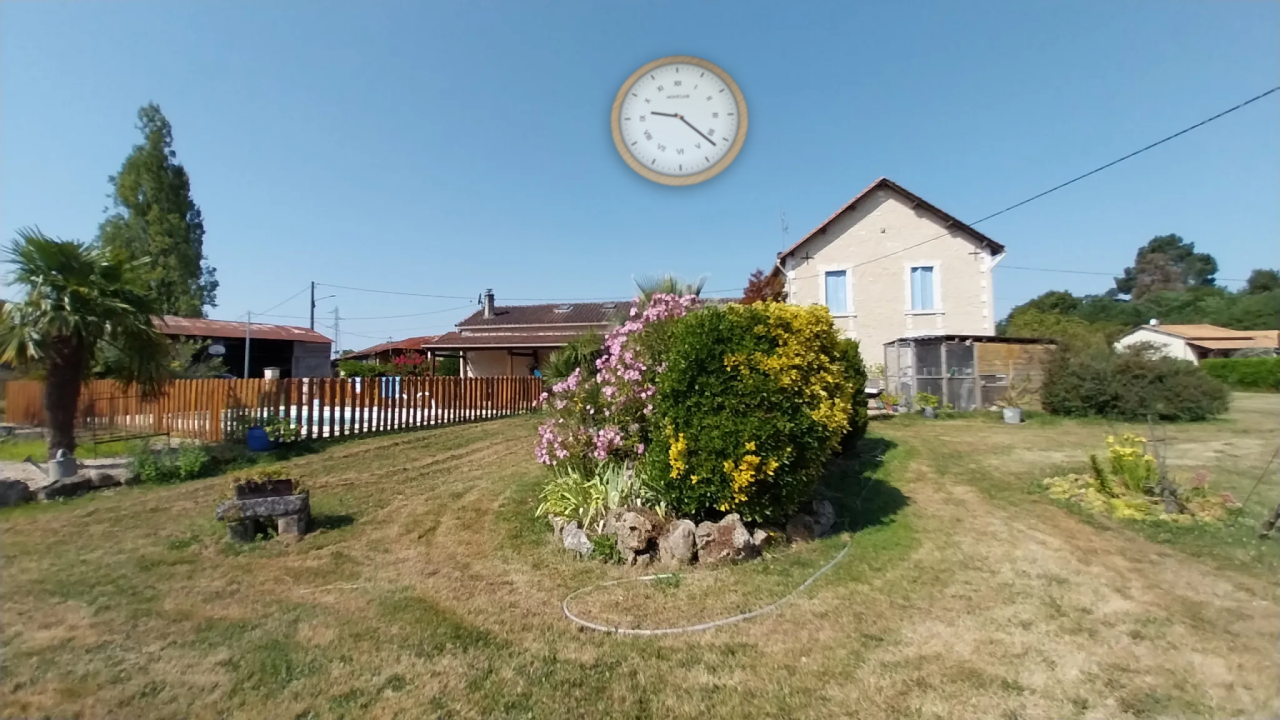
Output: **9:22**
